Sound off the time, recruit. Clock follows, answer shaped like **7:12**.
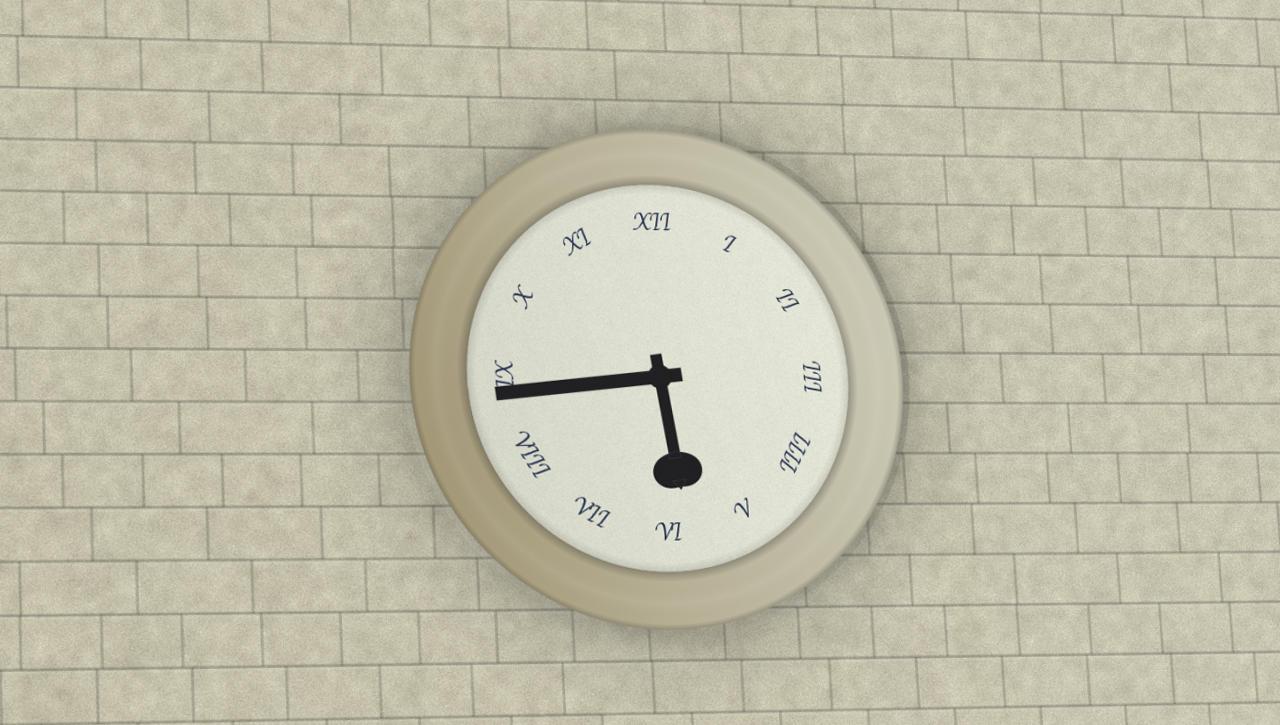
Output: **5:44**
